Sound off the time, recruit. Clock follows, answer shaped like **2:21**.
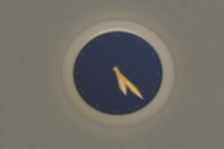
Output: **5:23**
